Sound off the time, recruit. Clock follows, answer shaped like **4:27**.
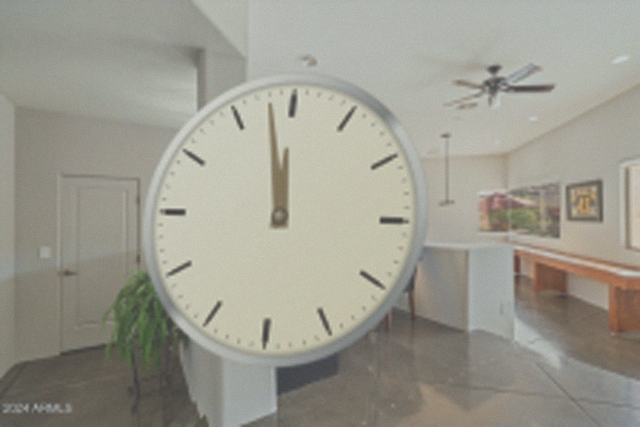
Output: **11:58**
